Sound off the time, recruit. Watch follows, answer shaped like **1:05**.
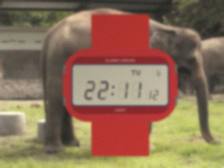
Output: **22:11**
